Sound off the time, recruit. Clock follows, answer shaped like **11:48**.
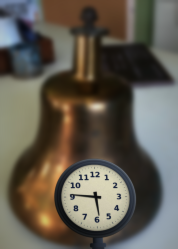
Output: **5:46**
